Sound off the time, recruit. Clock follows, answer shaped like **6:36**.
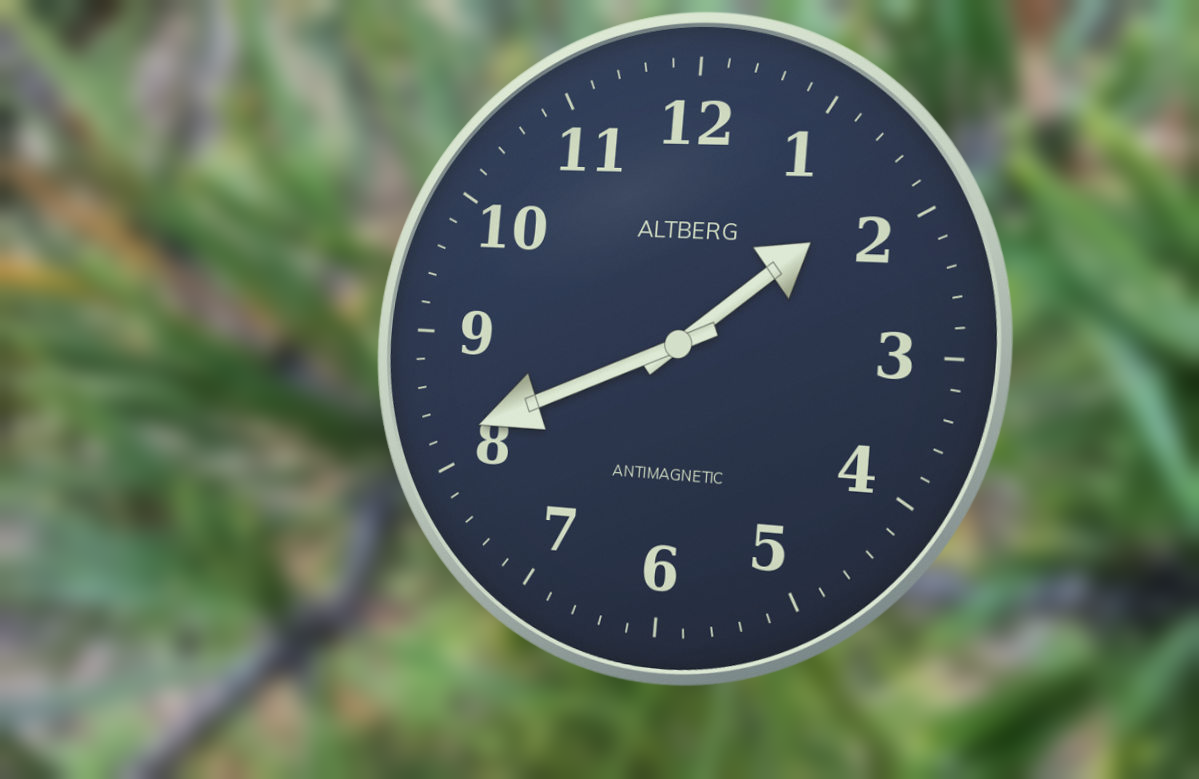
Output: **1:41**
